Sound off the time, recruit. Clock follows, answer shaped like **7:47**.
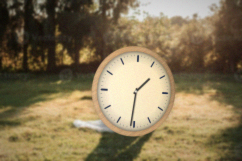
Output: **1:31**
